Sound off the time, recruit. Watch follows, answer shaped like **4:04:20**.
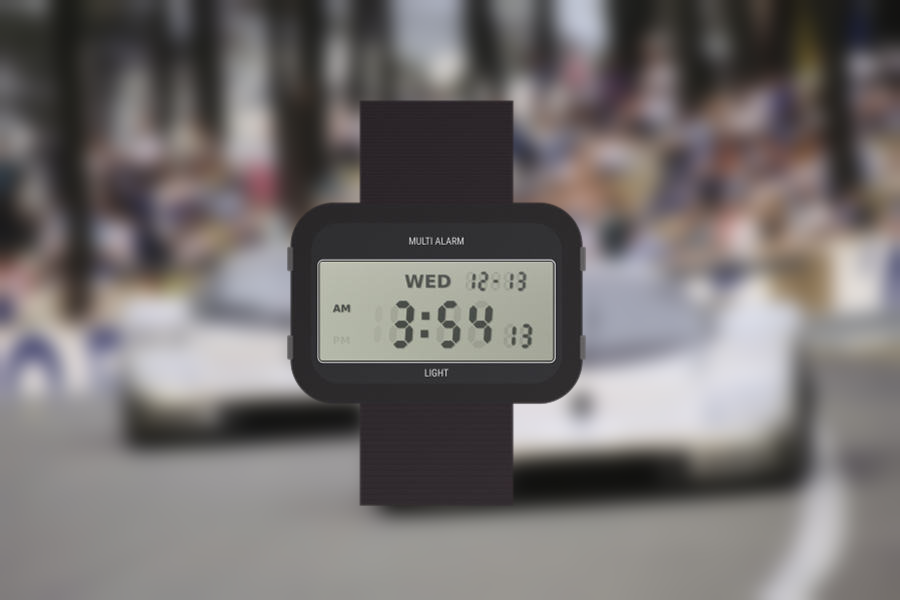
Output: **3:54:13**
